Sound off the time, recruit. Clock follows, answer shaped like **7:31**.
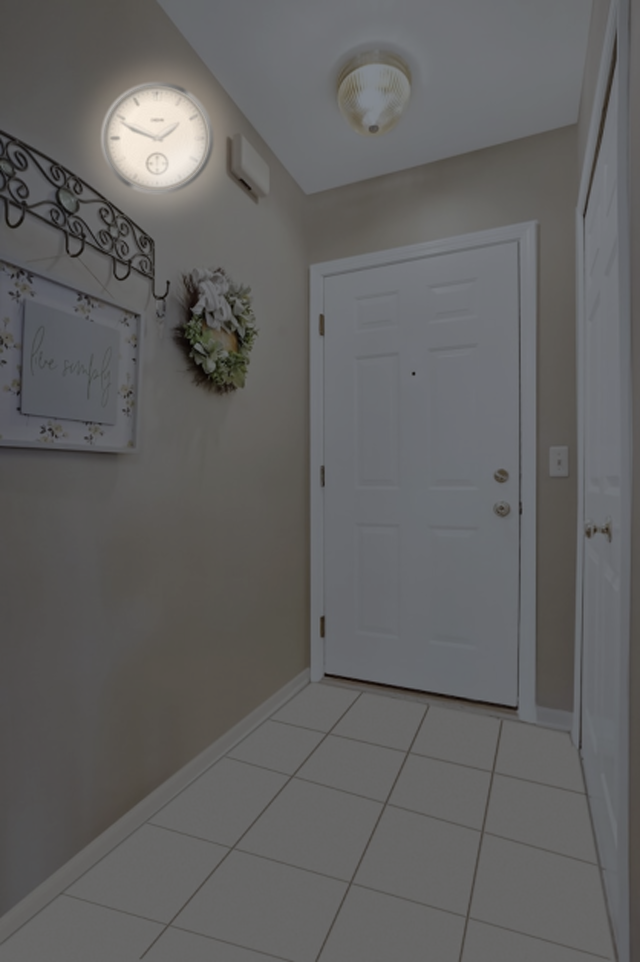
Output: **1:49**
